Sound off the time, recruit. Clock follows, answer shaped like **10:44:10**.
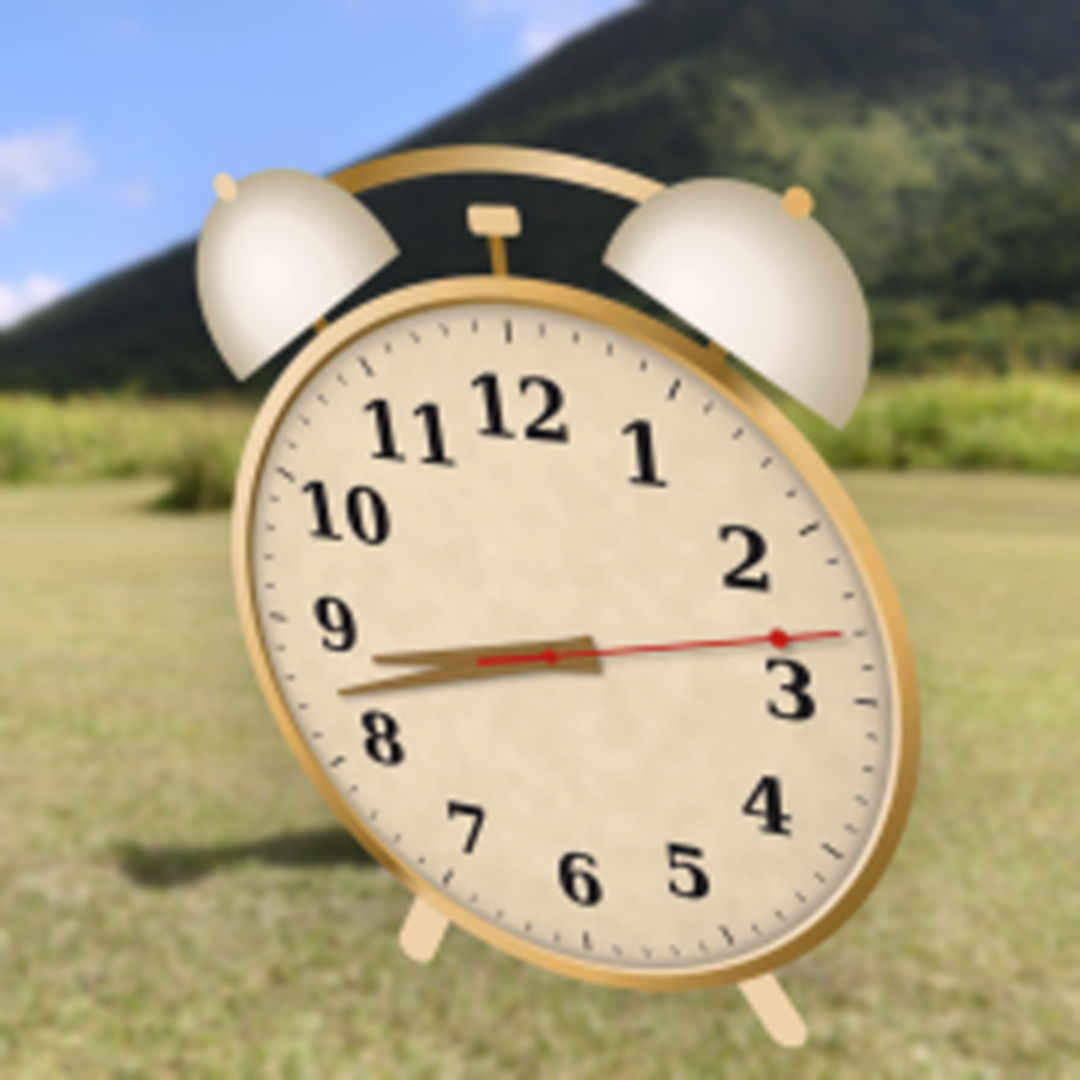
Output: **8:42:13**
